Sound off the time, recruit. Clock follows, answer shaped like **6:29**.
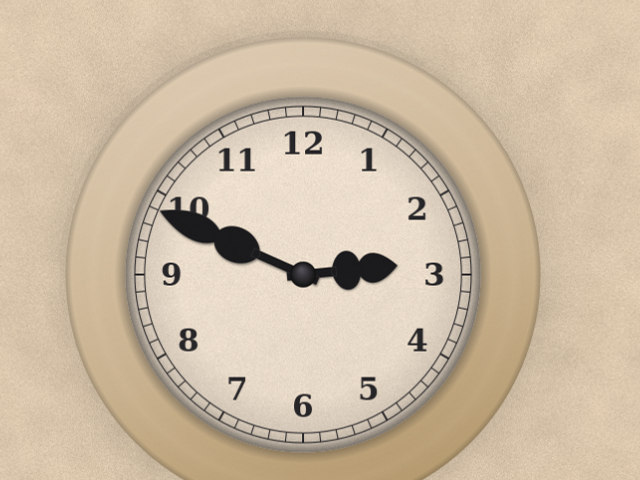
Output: **2:49**
